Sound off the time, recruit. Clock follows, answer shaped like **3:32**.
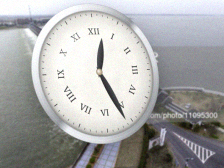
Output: **12:26**
